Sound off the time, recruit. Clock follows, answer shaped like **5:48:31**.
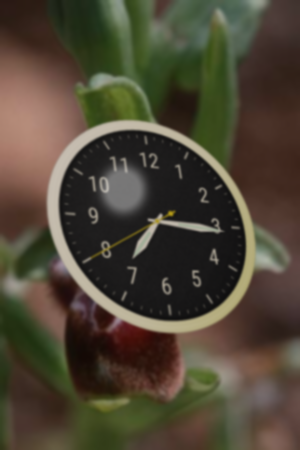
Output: **7:15:40**
